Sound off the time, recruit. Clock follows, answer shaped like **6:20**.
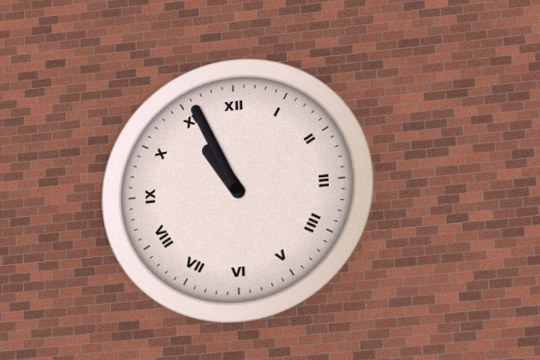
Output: **10:56**
